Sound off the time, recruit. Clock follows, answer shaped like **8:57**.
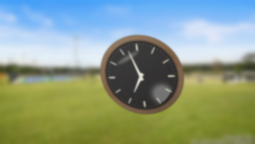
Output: **6:57**
